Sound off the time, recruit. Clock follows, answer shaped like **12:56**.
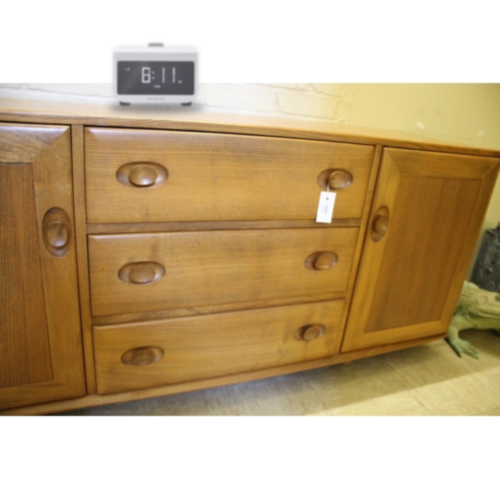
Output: **8:11**
